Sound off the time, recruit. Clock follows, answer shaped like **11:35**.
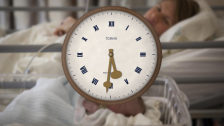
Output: **5:31**
